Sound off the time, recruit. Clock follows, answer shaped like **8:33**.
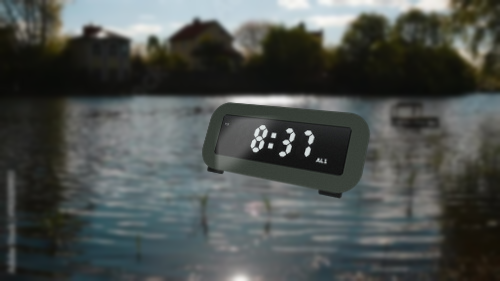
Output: **8:37**
